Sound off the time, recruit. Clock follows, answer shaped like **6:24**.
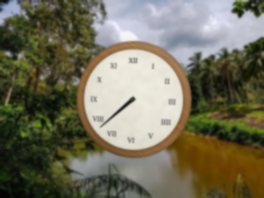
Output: **7:38**
